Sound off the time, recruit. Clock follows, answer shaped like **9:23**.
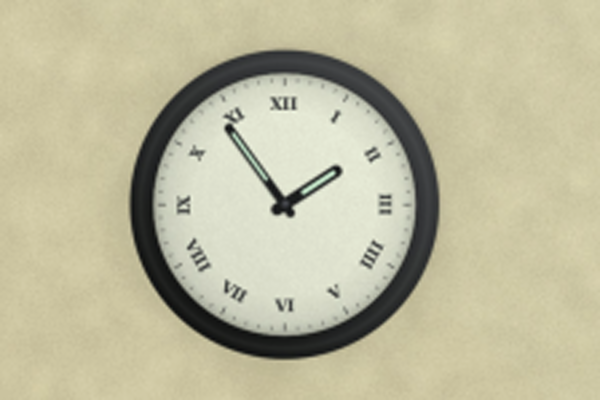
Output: **1:54**
